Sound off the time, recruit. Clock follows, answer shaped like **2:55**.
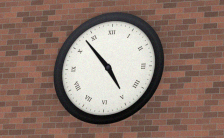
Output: **4:53**
